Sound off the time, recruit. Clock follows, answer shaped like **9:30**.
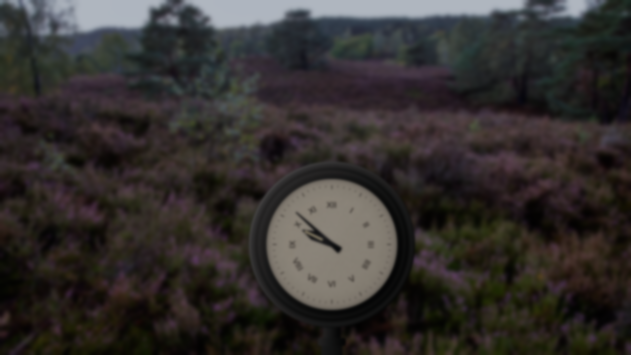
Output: **9:52**
